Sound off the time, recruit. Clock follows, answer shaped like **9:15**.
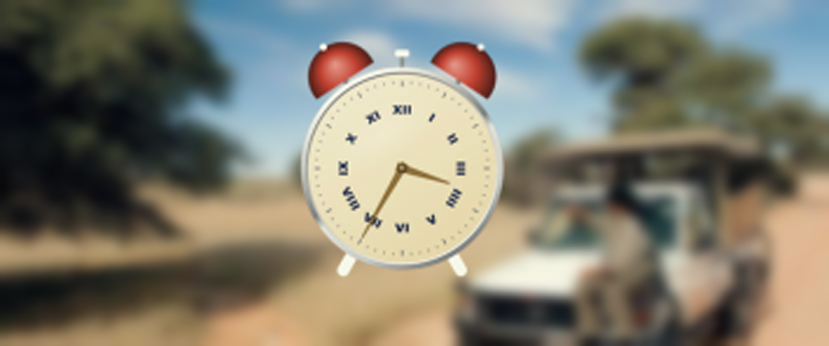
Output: **3:35**
